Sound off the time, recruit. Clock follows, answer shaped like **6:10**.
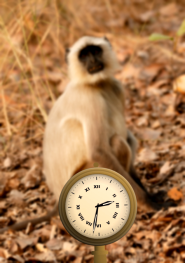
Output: **2:32**
